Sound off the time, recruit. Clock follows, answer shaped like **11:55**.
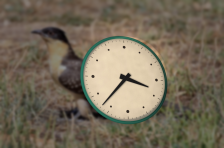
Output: **3:37**
